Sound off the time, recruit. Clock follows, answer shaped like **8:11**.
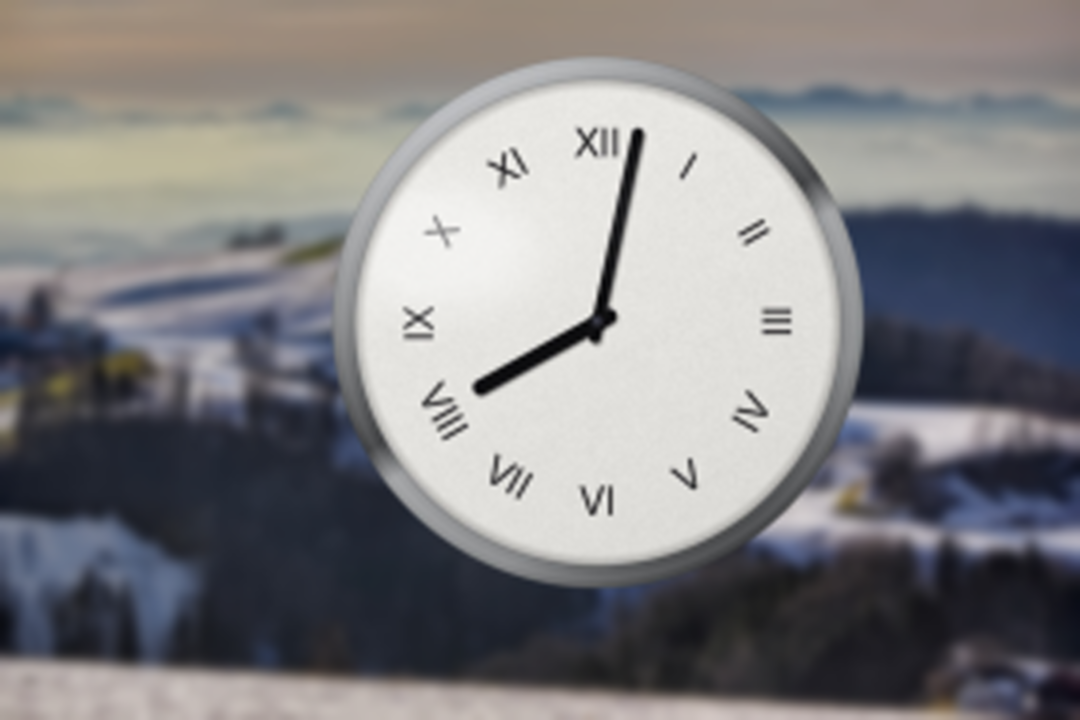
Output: **8:02**
